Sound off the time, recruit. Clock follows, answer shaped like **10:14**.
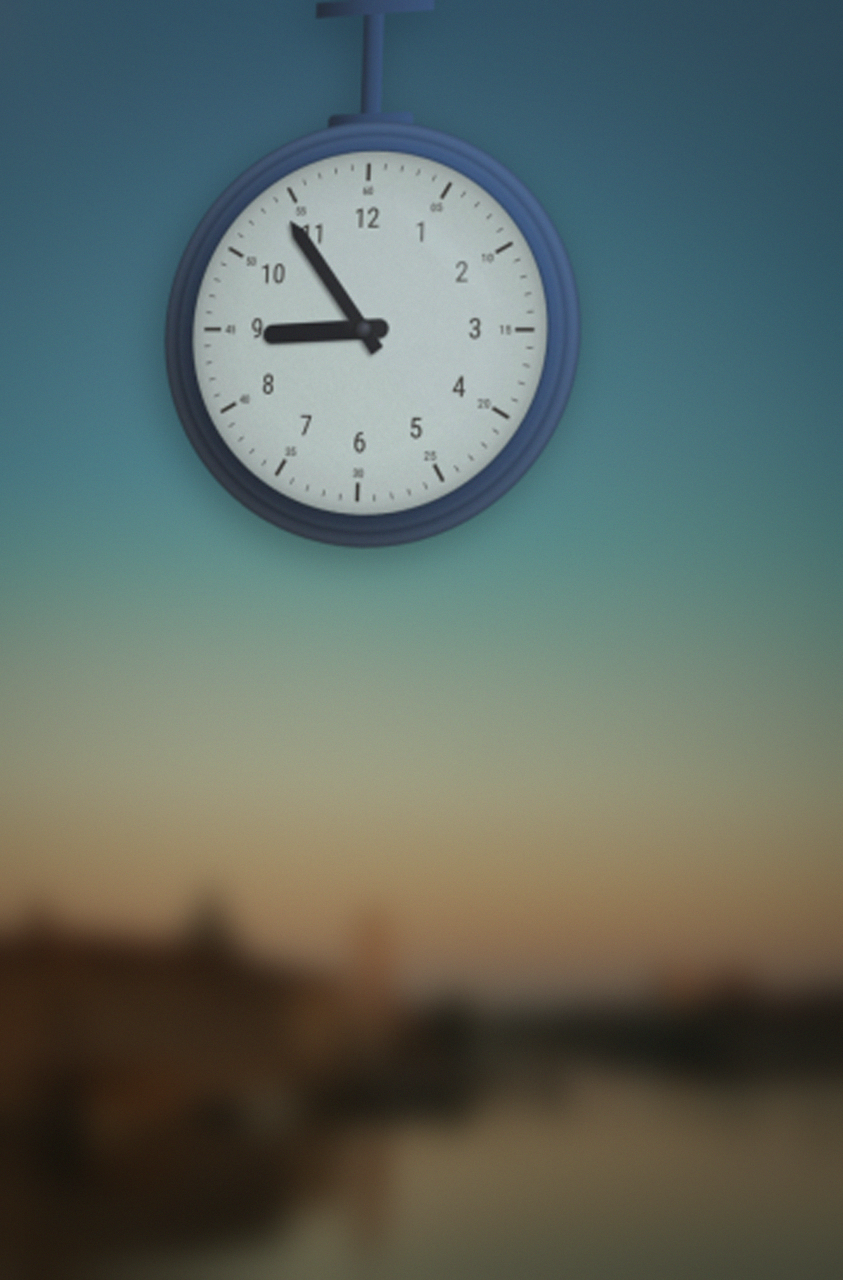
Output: **8:54**
